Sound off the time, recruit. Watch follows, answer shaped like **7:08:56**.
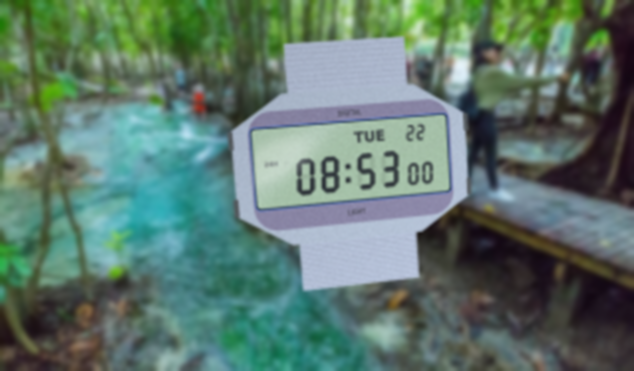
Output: **8:53:00**
